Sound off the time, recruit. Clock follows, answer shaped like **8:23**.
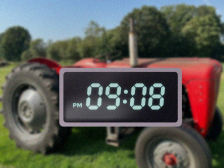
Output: **9:08**
